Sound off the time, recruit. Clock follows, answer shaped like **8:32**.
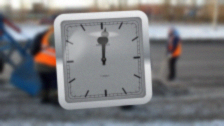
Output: **12:01**
